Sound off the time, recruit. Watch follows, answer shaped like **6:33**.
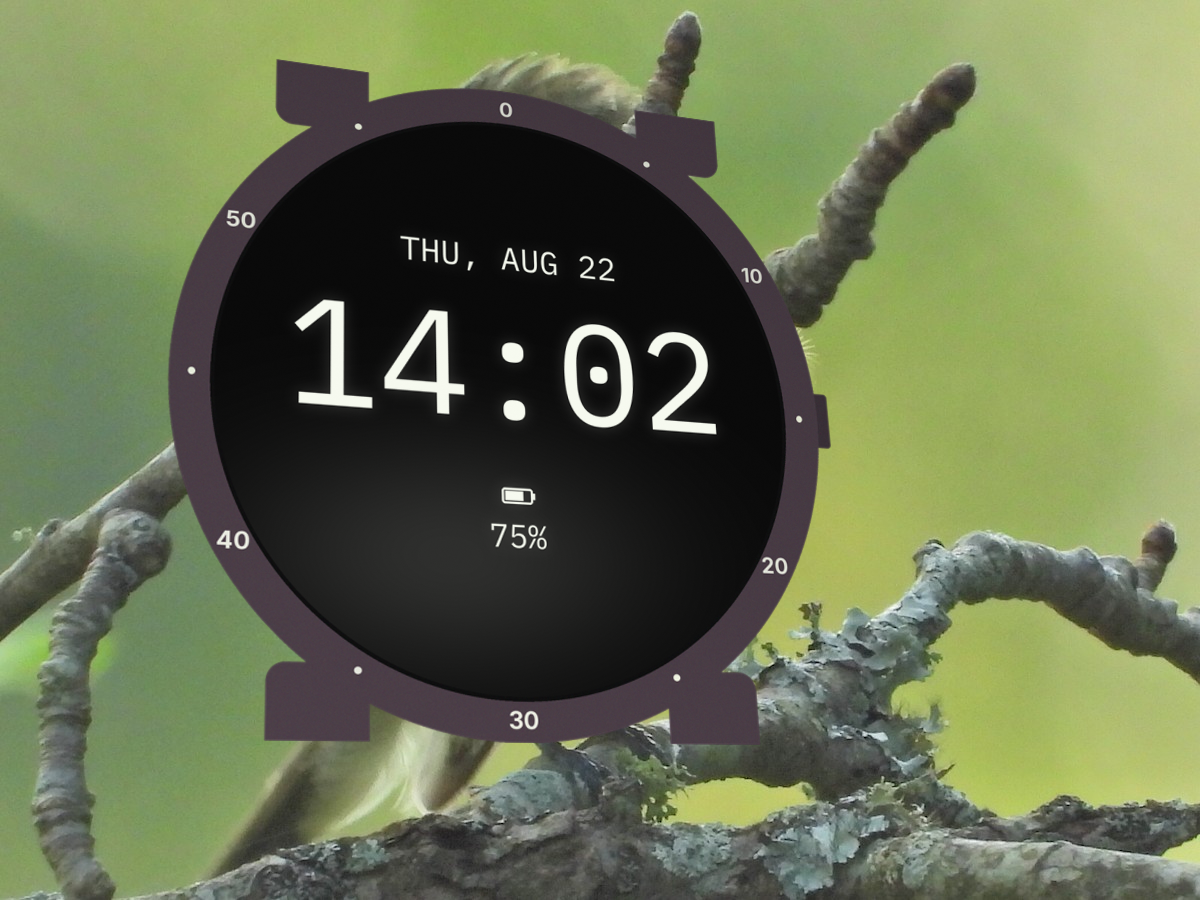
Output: **14:02**
